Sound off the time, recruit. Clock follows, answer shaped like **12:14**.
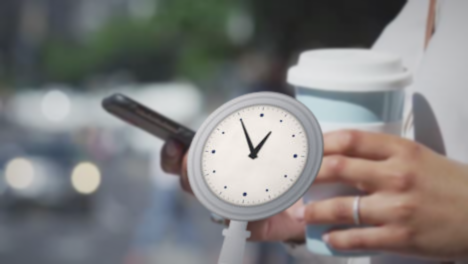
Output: **12:55**
